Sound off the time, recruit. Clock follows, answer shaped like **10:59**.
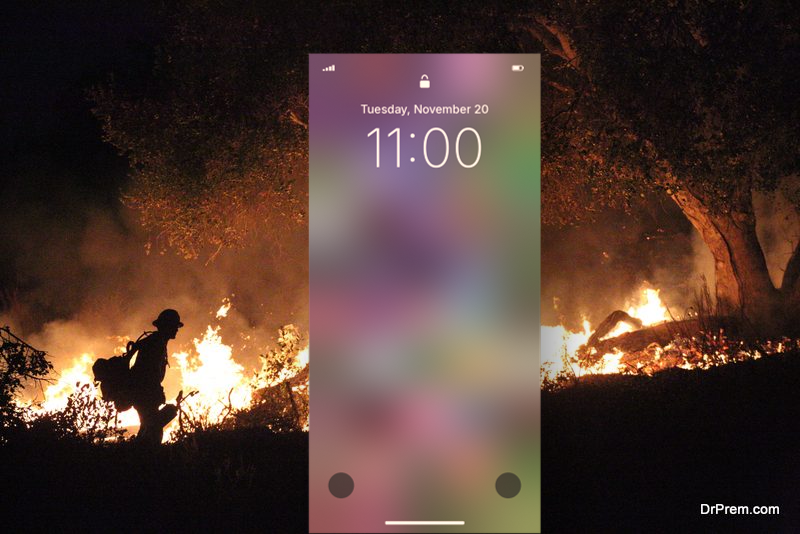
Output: **11:00**
